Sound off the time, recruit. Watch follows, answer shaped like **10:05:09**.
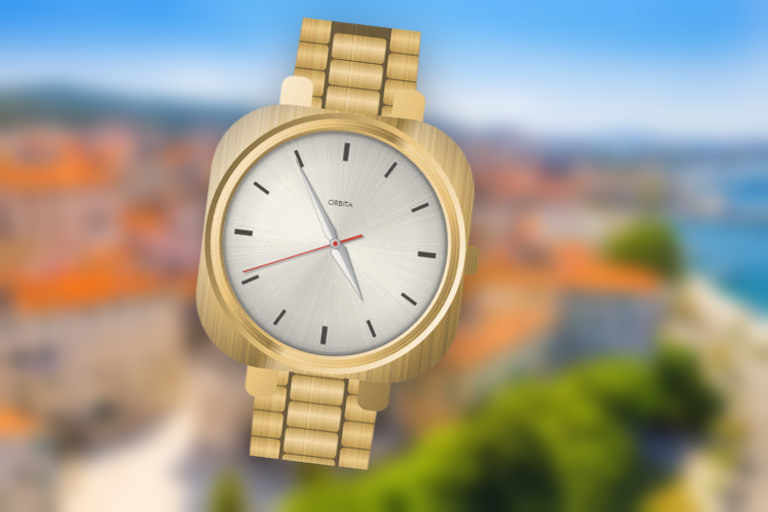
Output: **4:54:41**
